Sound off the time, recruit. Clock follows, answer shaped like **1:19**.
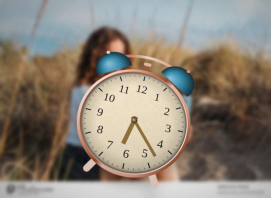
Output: **6:23**
